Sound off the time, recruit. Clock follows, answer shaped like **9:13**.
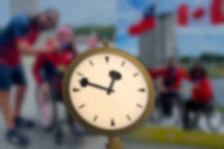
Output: **12:48**
